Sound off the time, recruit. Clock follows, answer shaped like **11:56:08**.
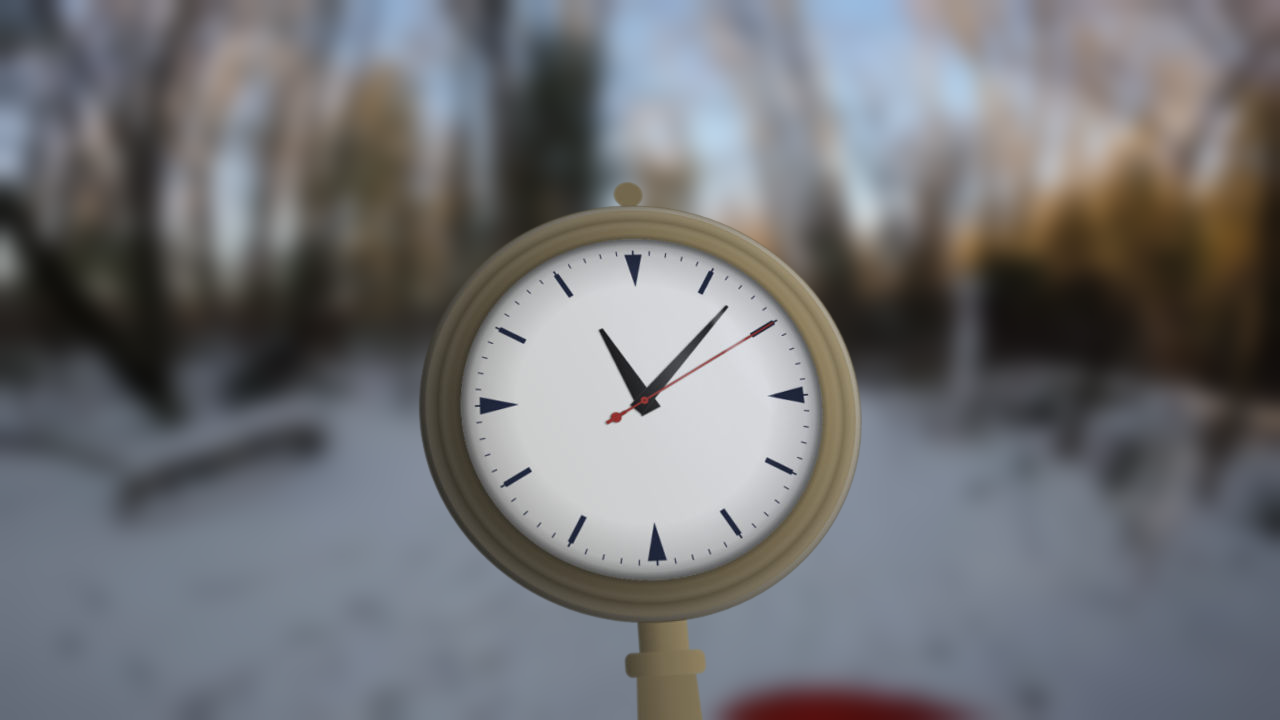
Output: **11:07:10**
